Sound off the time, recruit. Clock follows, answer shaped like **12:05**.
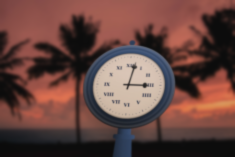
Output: **3:02**
